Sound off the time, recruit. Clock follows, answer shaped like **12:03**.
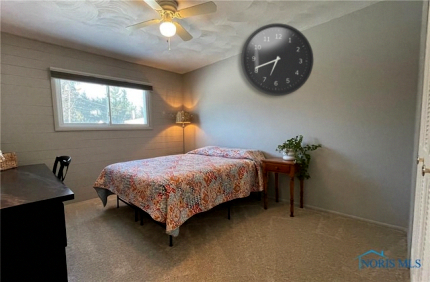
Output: **6:41**
